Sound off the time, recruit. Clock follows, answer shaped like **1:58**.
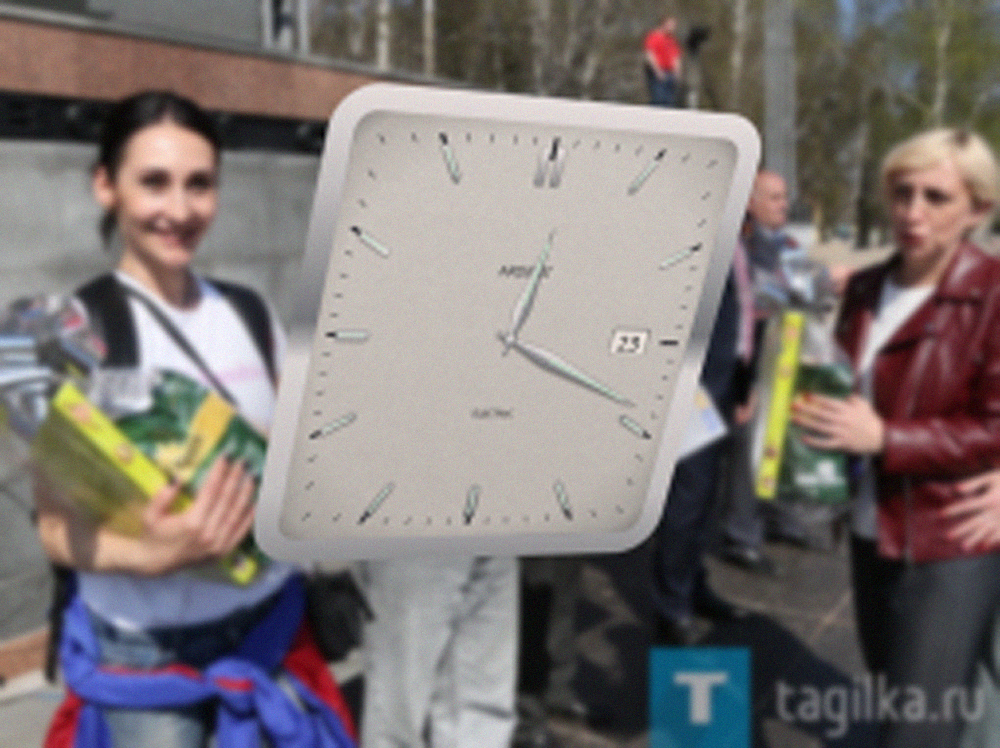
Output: **12:19**
